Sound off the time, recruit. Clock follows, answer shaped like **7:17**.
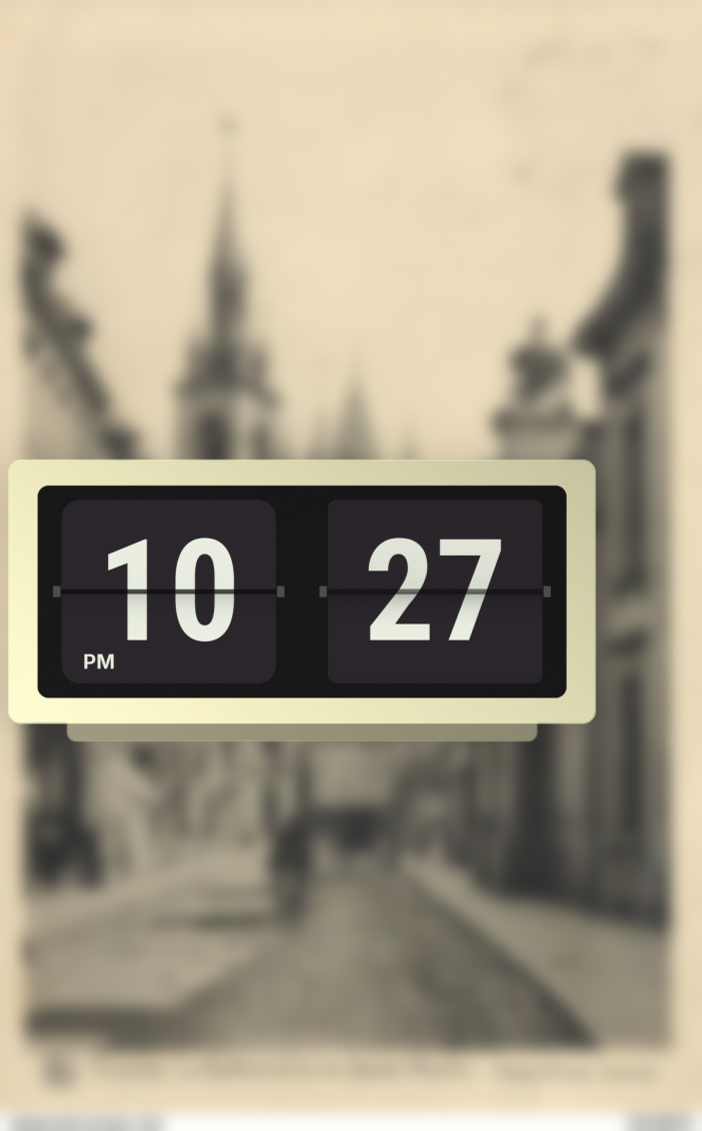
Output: **10:27**
